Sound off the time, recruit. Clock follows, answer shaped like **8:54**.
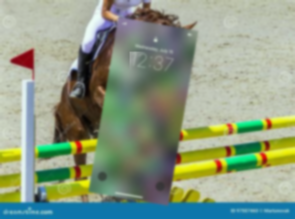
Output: **12:37**
